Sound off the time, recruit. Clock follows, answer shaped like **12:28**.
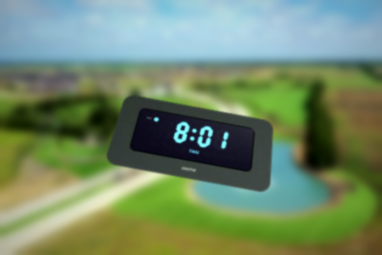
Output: **8:01**
